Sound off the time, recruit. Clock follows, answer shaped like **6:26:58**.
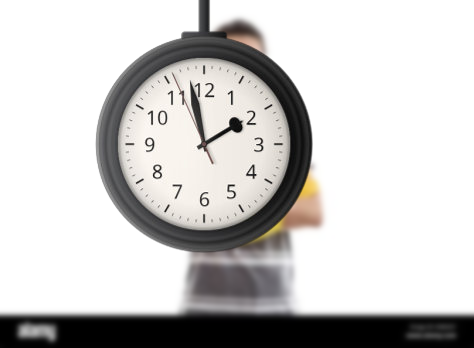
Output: **1:57:56**
